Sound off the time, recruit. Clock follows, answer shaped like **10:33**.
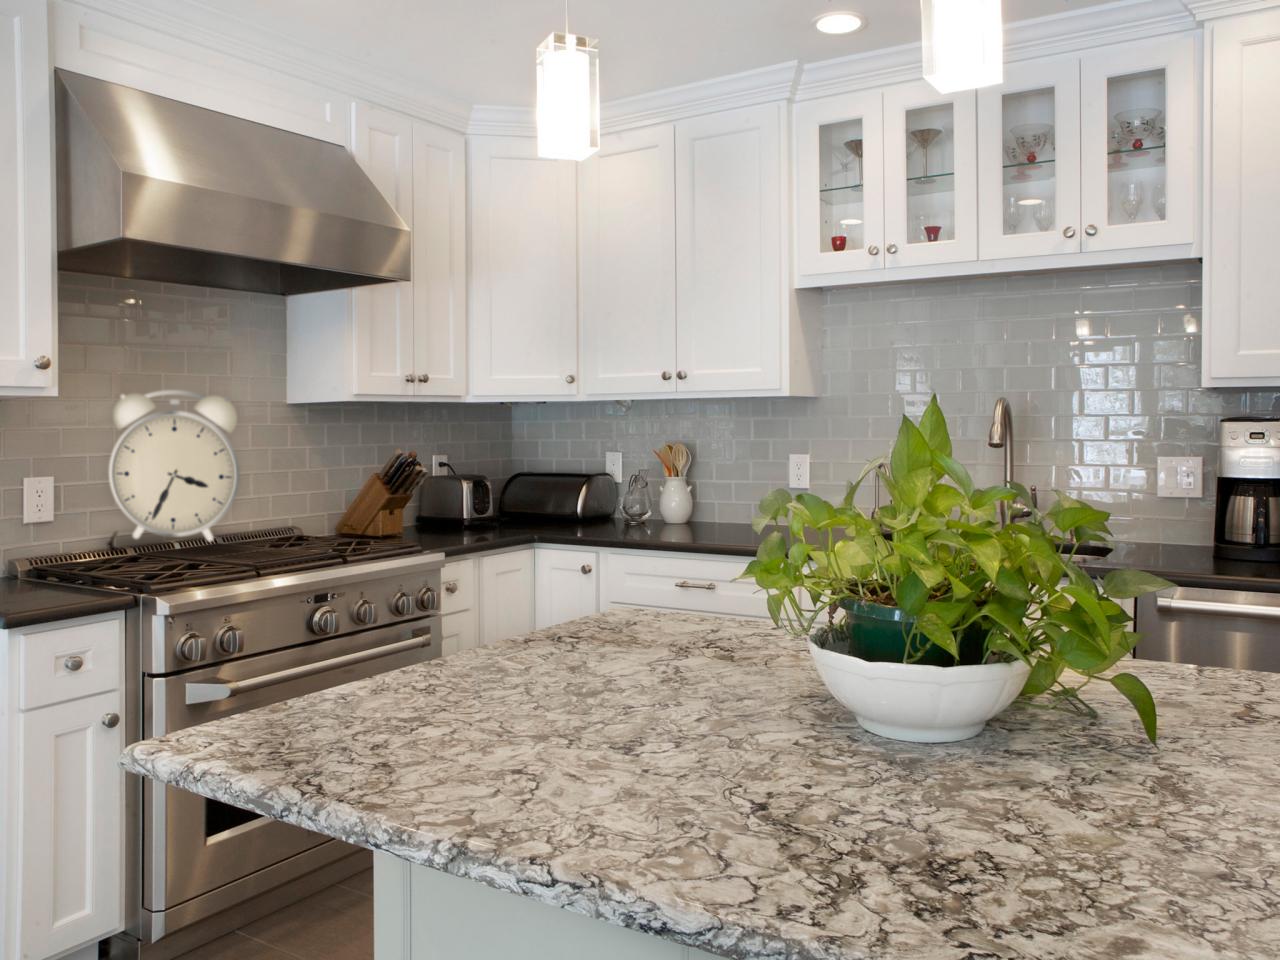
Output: **3:34**
